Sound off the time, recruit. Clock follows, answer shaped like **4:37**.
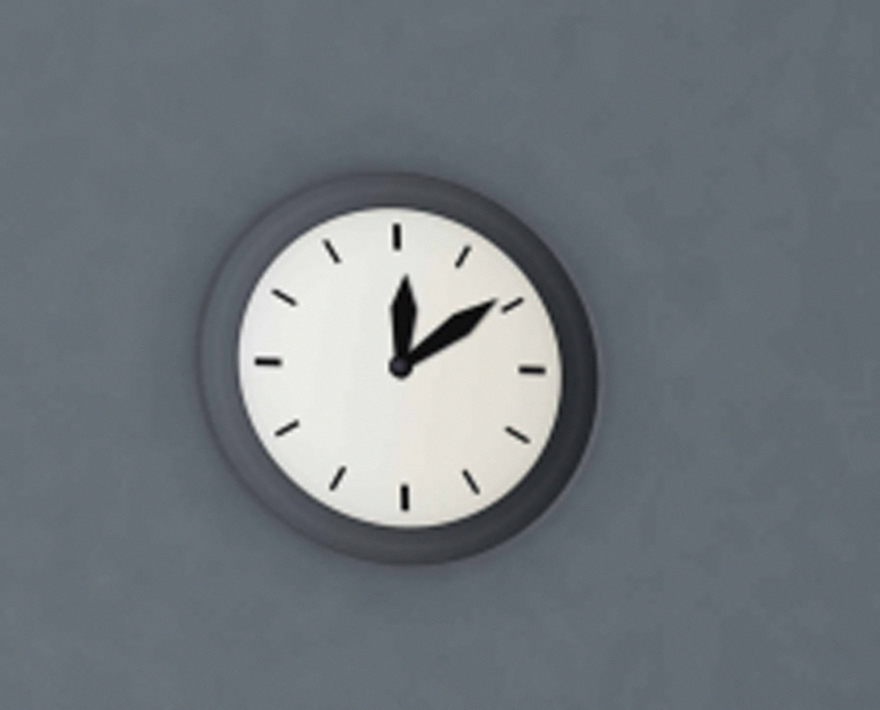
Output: **12:09**
